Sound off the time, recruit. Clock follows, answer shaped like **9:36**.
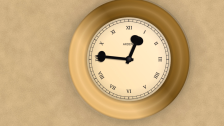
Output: **12:46**
